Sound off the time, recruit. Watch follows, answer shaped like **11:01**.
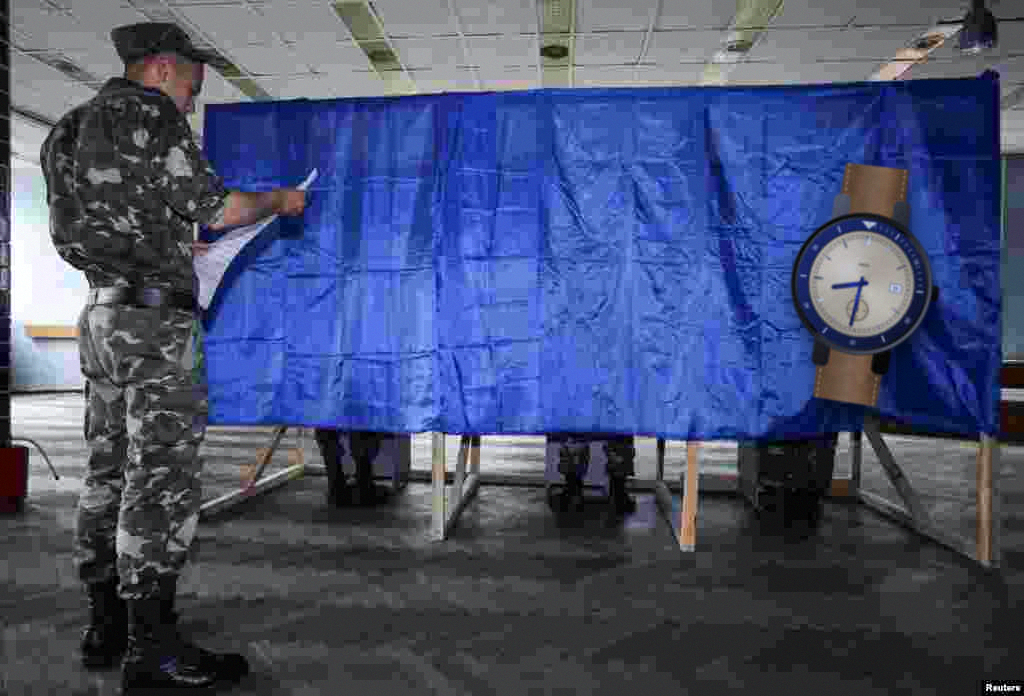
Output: **8:31**
